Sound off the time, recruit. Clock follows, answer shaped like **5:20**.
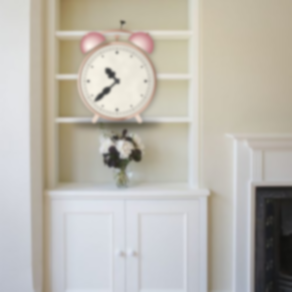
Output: **10:38**
